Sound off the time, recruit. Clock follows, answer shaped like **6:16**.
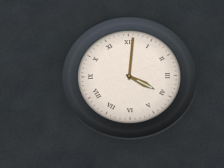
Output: **4:01**
